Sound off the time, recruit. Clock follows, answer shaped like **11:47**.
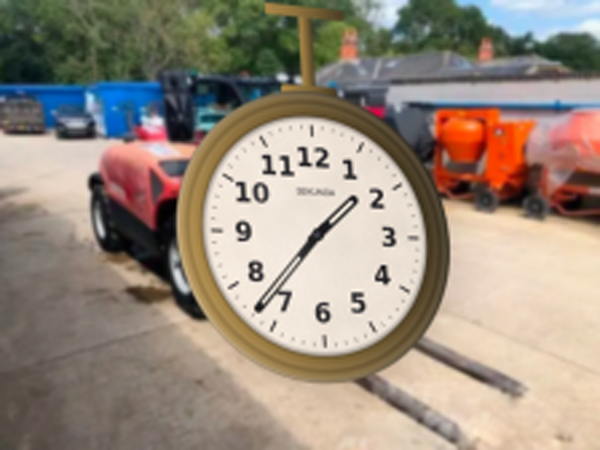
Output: **1:37**
